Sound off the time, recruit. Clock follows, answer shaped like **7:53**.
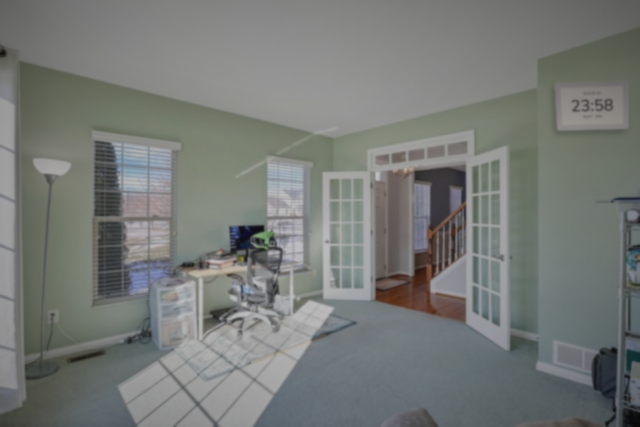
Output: **23:58**
